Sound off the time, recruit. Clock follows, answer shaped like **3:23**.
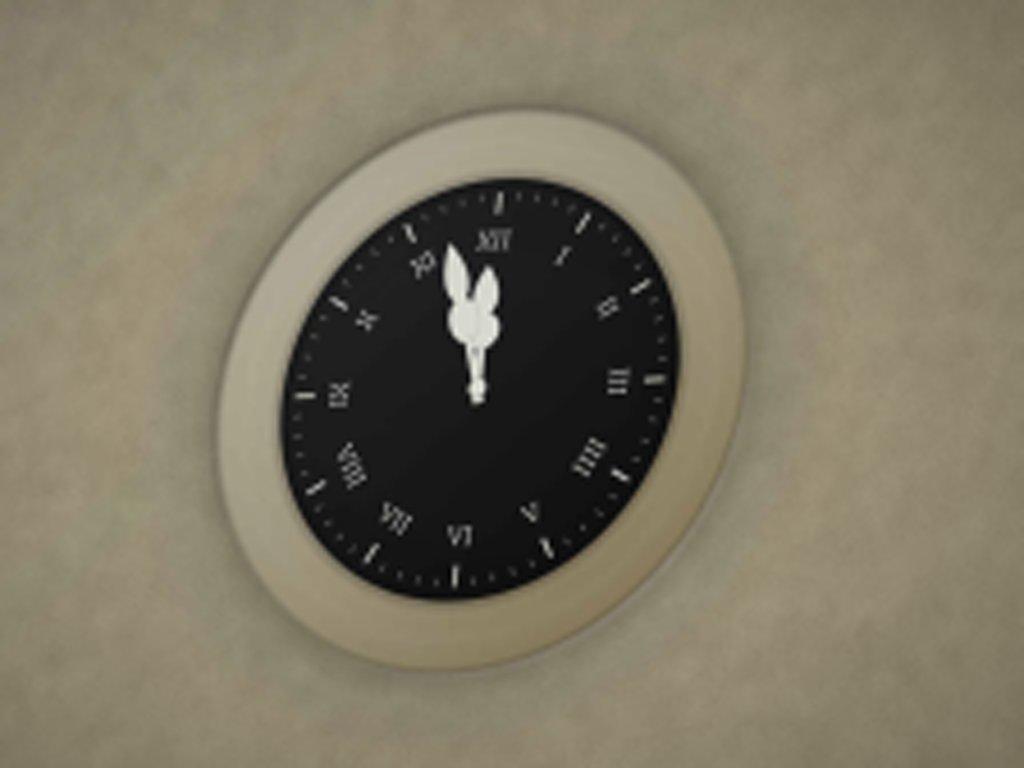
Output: **11:57**
